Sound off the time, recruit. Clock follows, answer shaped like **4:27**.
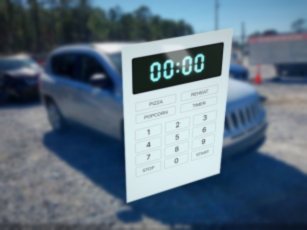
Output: **0:00**
